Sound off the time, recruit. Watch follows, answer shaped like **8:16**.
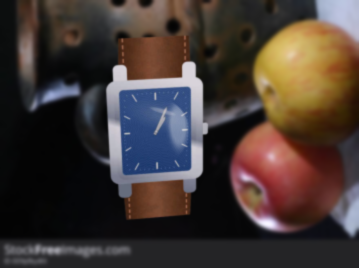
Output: **1:04**
